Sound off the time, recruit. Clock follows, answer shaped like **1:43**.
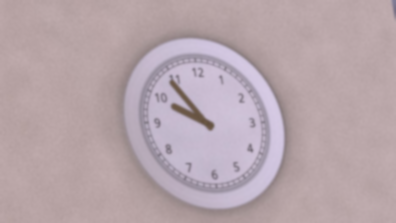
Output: **9:54**
